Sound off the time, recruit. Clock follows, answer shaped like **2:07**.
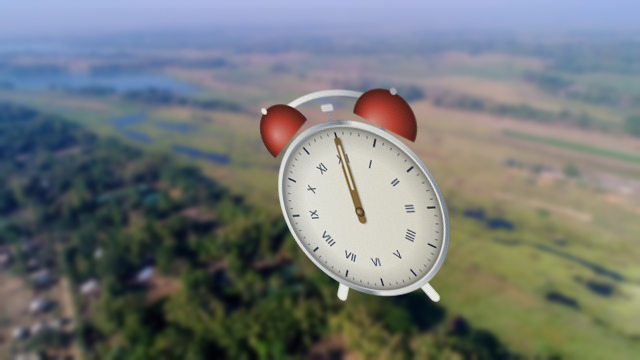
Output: **12:00**
